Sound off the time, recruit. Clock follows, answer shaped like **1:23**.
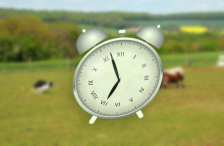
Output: **6:57**
